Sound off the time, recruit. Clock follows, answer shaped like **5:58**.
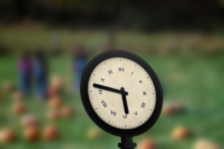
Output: **5:47**
